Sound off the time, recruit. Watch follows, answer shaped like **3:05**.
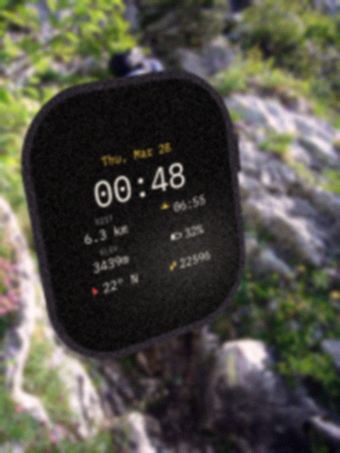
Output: **0:48**
